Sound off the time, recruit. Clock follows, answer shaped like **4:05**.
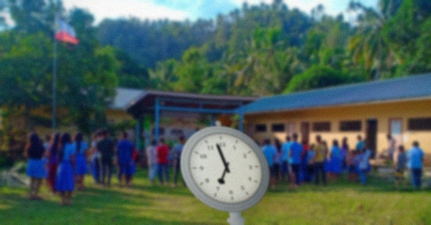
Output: **6:58**
